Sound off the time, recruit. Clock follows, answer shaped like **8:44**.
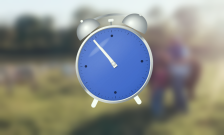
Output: **10:54**
